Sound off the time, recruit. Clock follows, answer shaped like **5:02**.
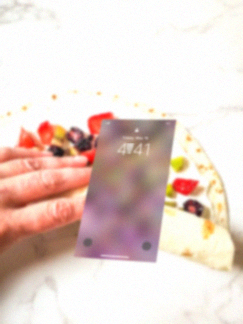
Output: **4:41**
